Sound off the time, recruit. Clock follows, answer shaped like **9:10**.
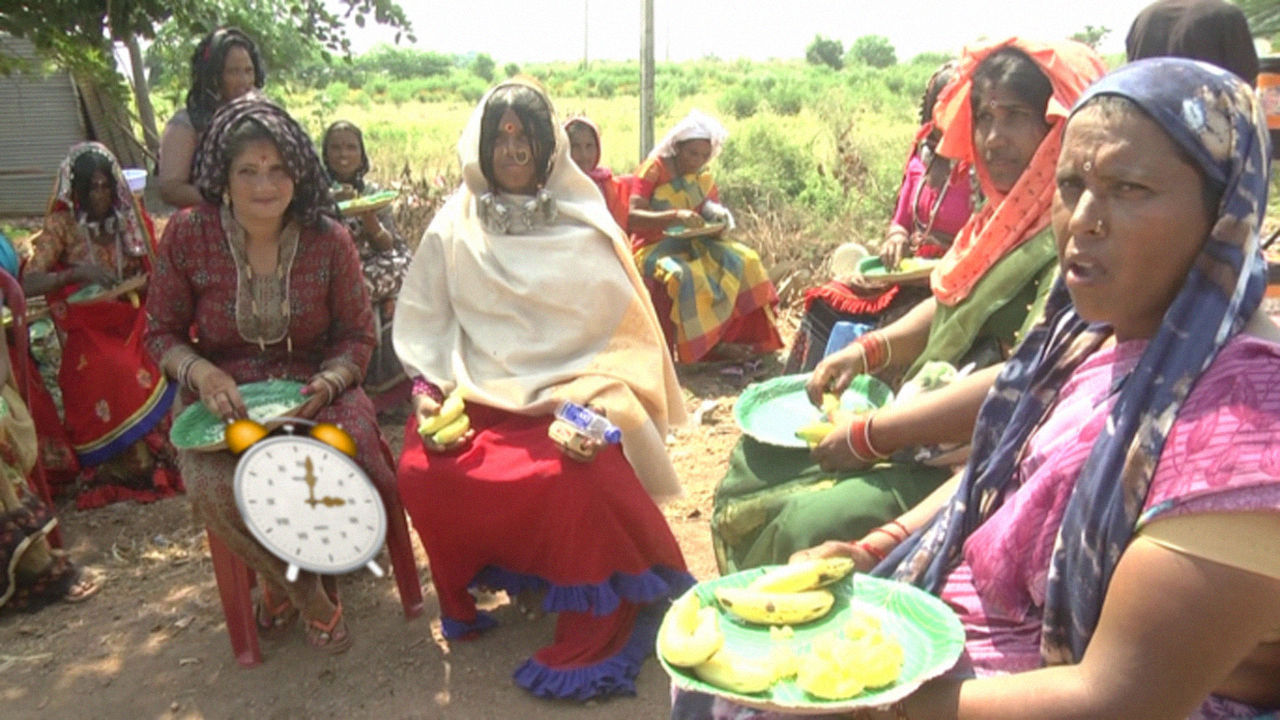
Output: **3:02**
